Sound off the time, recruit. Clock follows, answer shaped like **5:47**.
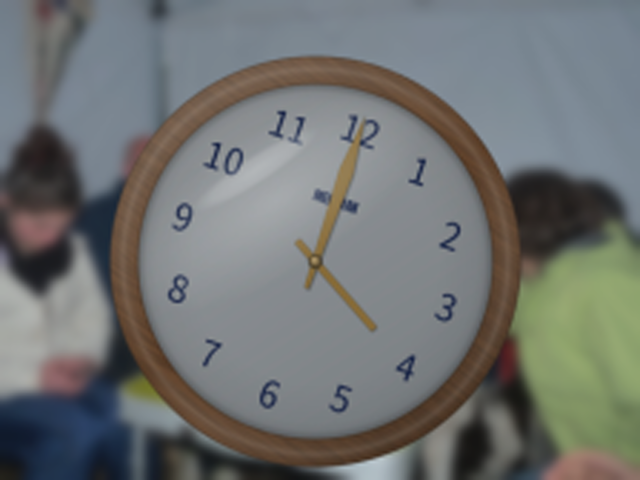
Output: **4:00**
